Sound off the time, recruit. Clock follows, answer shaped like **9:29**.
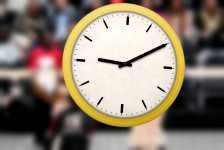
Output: **9:10**
